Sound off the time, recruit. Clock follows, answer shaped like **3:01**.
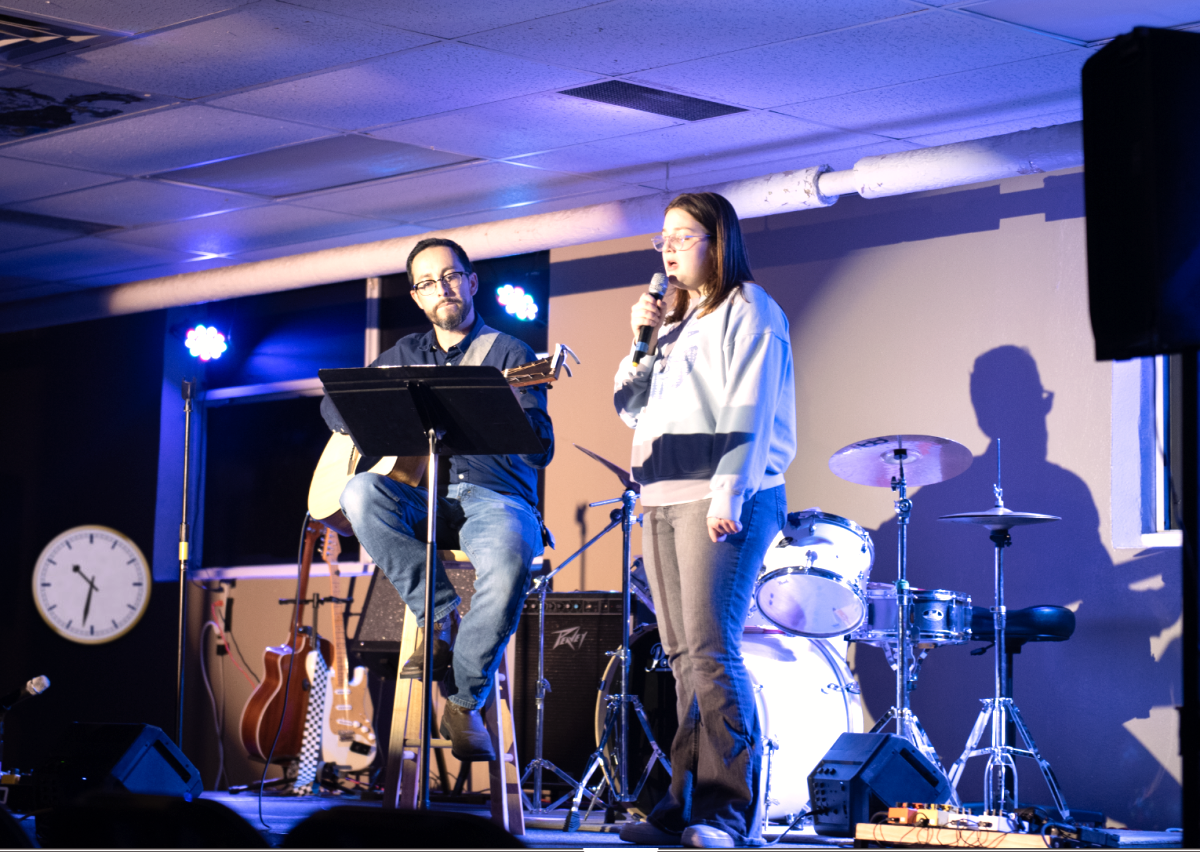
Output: **10:32**
